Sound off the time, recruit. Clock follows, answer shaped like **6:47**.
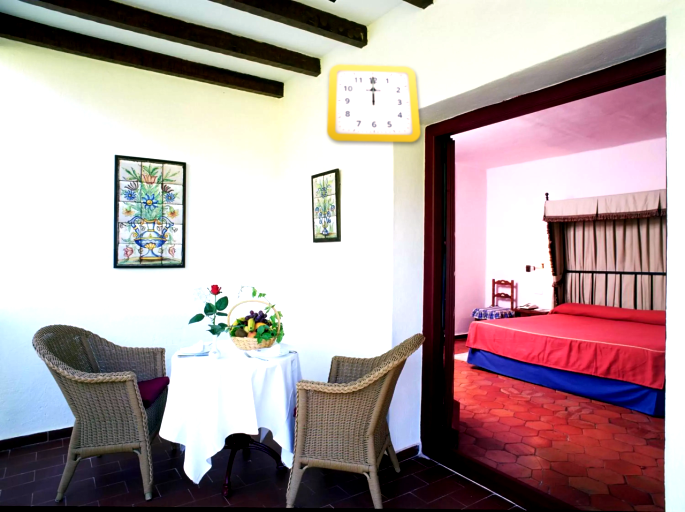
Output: **12:00**
